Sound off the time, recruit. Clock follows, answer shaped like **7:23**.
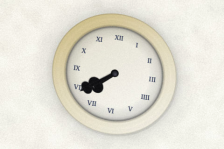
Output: **7:39**
